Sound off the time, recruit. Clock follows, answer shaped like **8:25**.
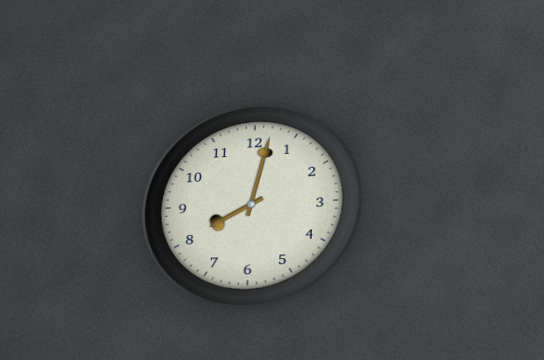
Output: **8:02**
